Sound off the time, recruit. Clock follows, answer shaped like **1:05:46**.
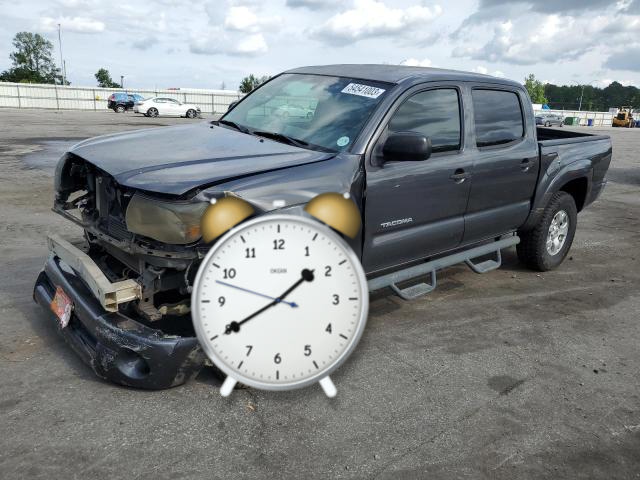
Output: **1:39:48**
